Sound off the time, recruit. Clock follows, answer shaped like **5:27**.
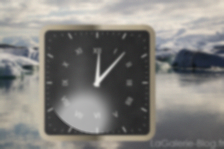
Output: **12:07**
